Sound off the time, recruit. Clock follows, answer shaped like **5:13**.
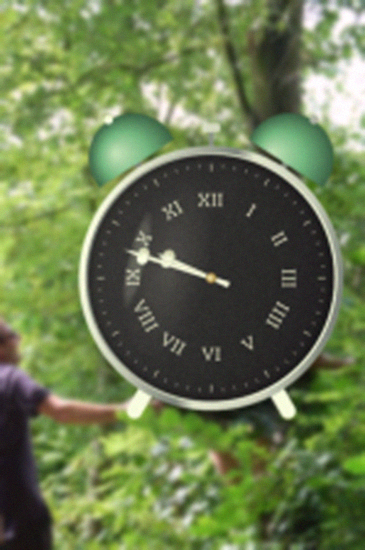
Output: **9:48**
